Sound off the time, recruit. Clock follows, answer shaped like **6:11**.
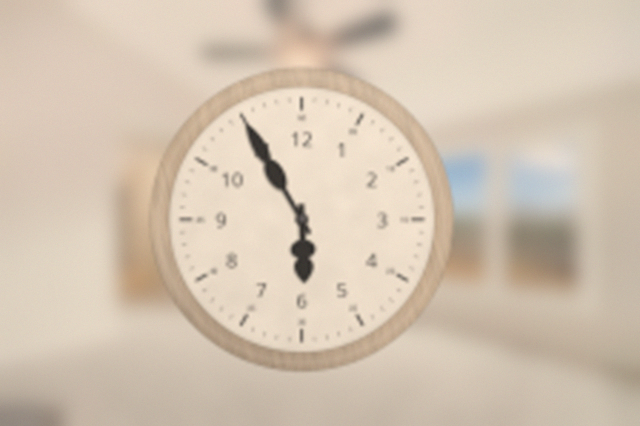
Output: **5:55**
